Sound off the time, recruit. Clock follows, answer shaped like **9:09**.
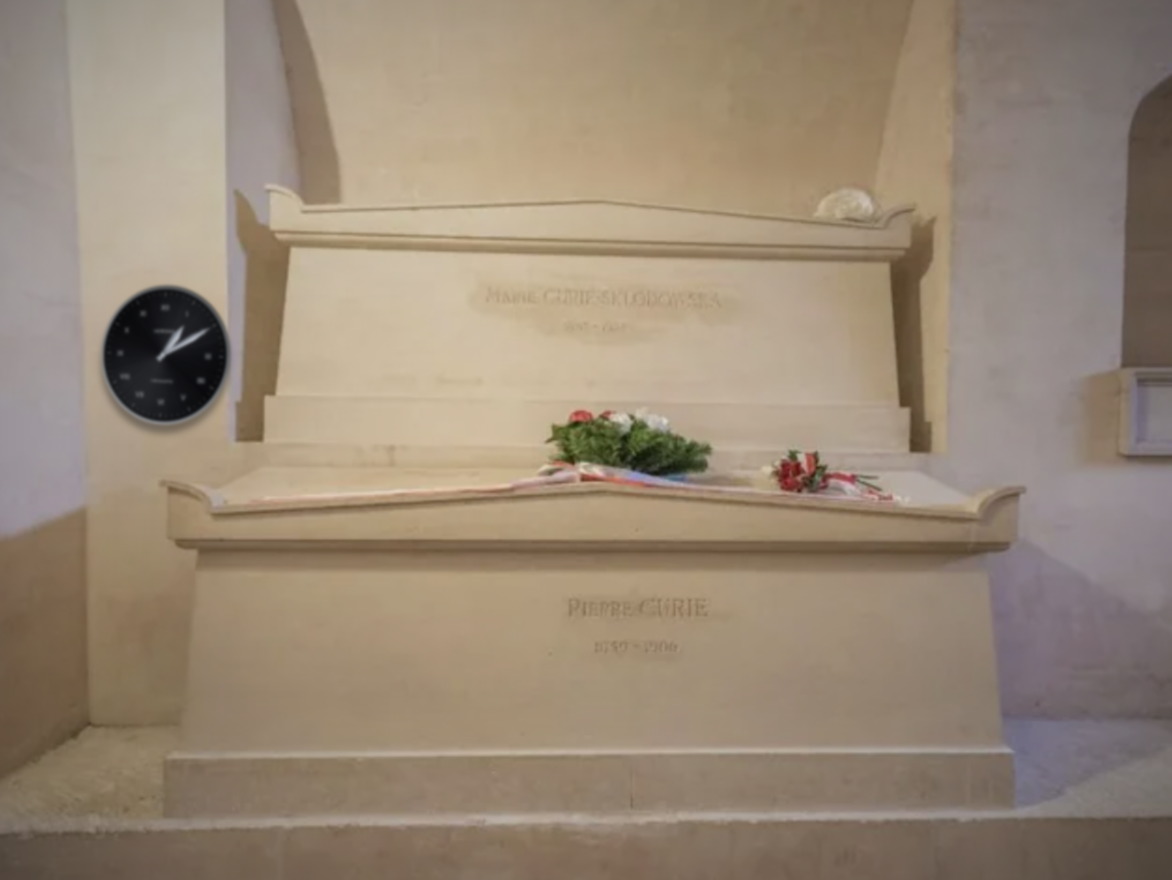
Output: **1:10**
